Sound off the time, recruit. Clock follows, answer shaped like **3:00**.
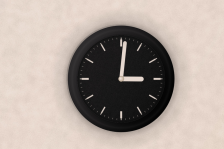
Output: **3:01**
